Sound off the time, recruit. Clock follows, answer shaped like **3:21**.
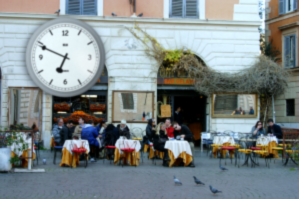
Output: **6:49**
